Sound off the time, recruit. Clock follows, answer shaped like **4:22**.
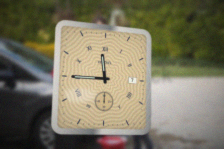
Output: **11:45**
